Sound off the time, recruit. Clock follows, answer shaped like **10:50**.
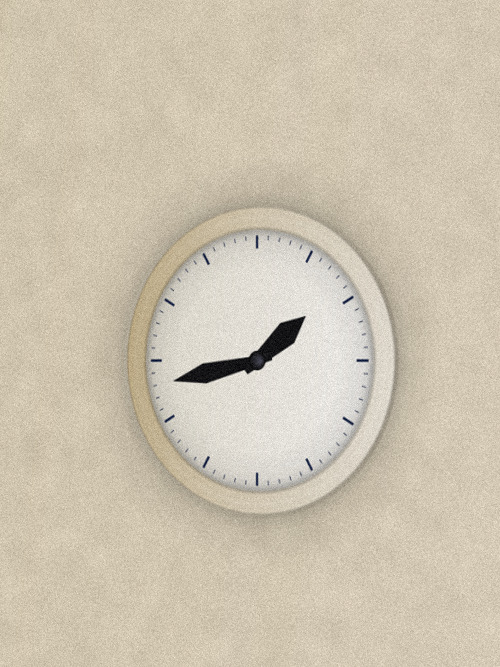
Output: **1:43**
